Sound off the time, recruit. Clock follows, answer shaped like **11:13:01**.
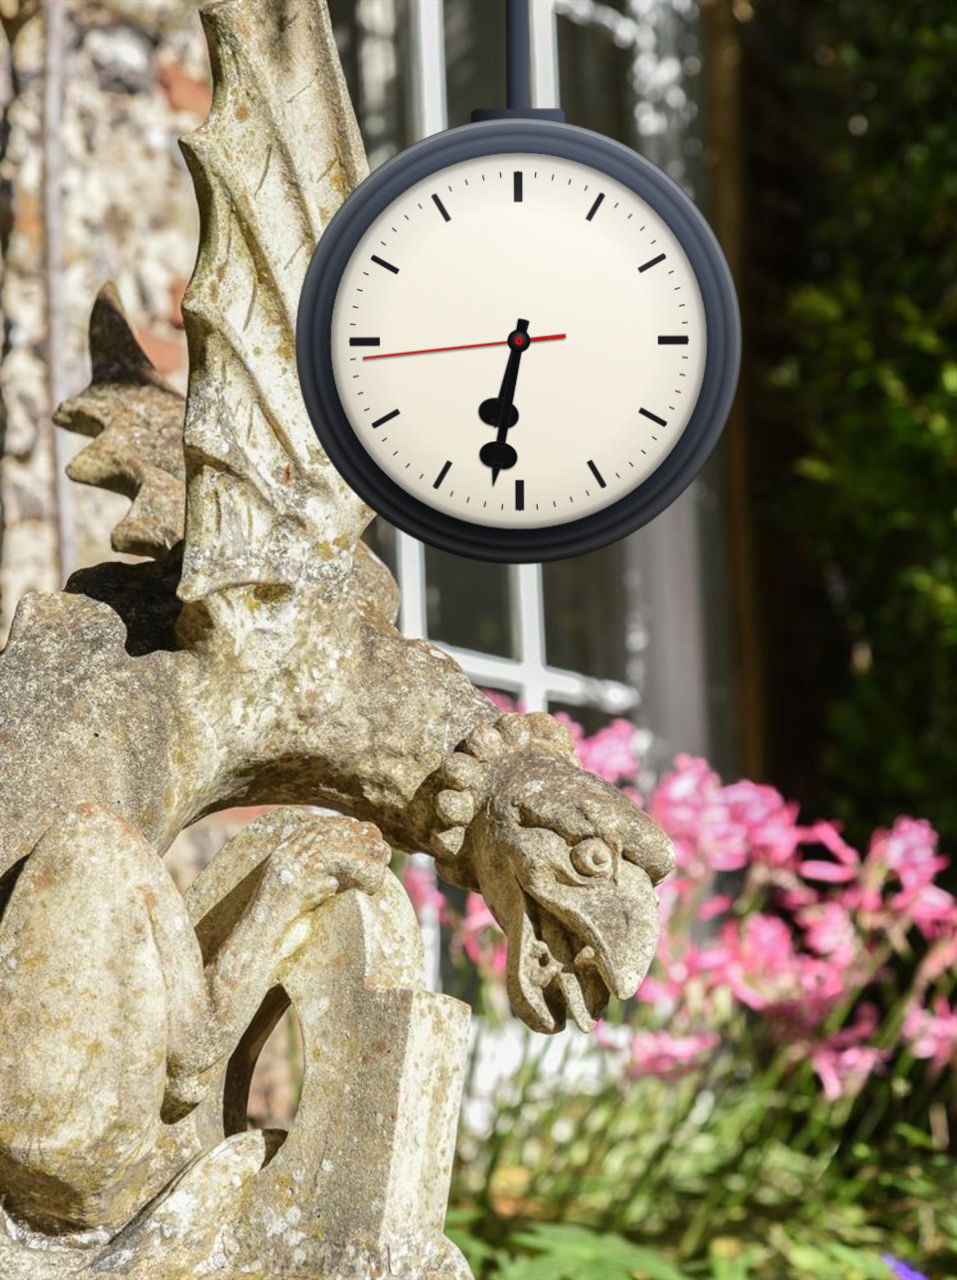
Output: **6:31:44**
